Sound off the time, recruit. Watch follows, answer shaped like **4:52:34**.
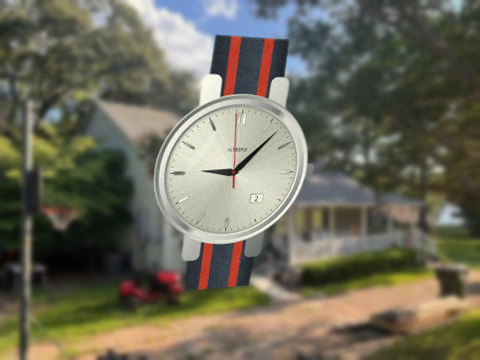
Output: **9:06:59**
